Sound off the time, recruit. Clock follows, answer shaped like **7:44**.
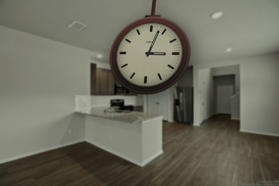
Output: **3:03**
